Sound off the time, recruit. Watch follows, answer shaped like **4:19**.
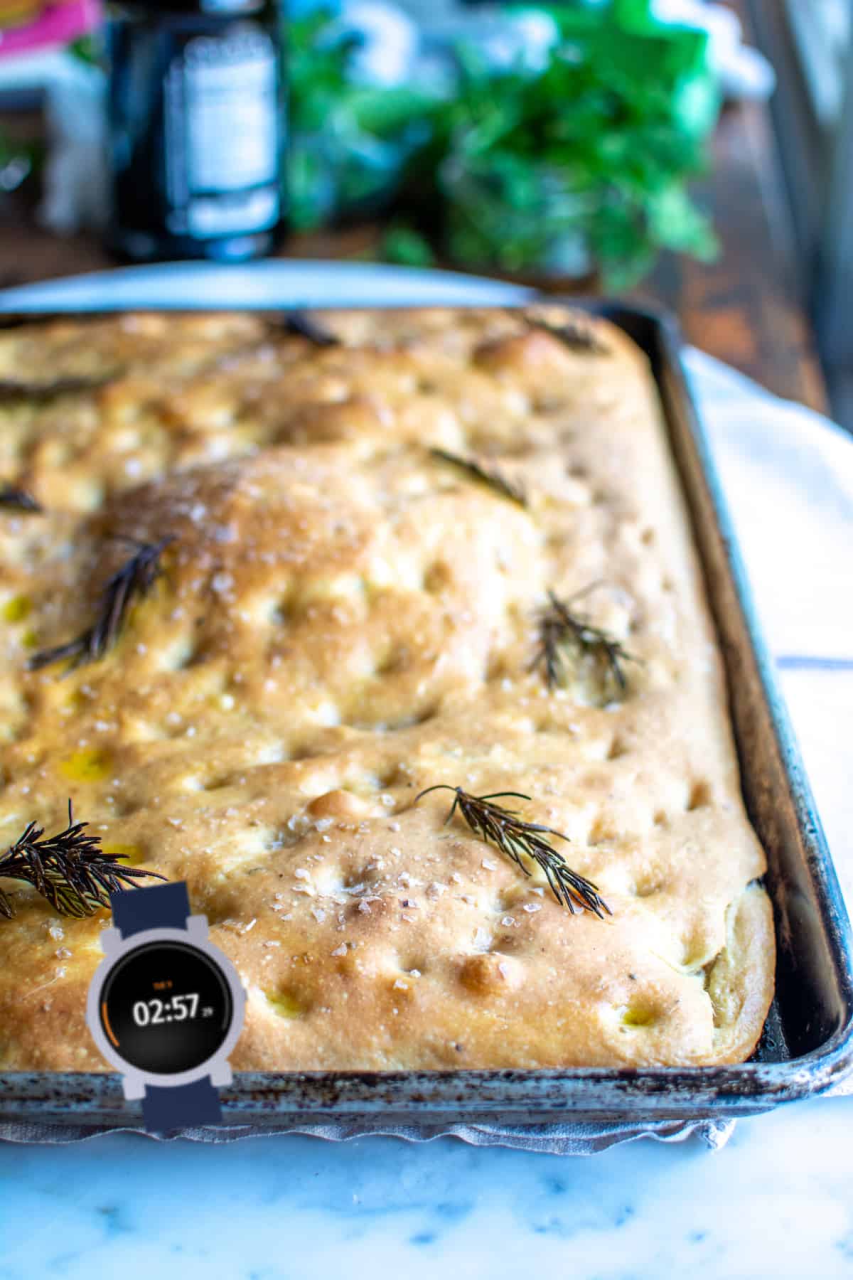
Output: **2:57**
